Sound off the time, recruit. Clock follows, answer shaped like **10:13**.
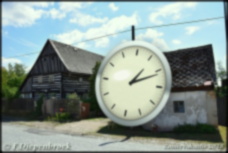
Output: **1:11**
